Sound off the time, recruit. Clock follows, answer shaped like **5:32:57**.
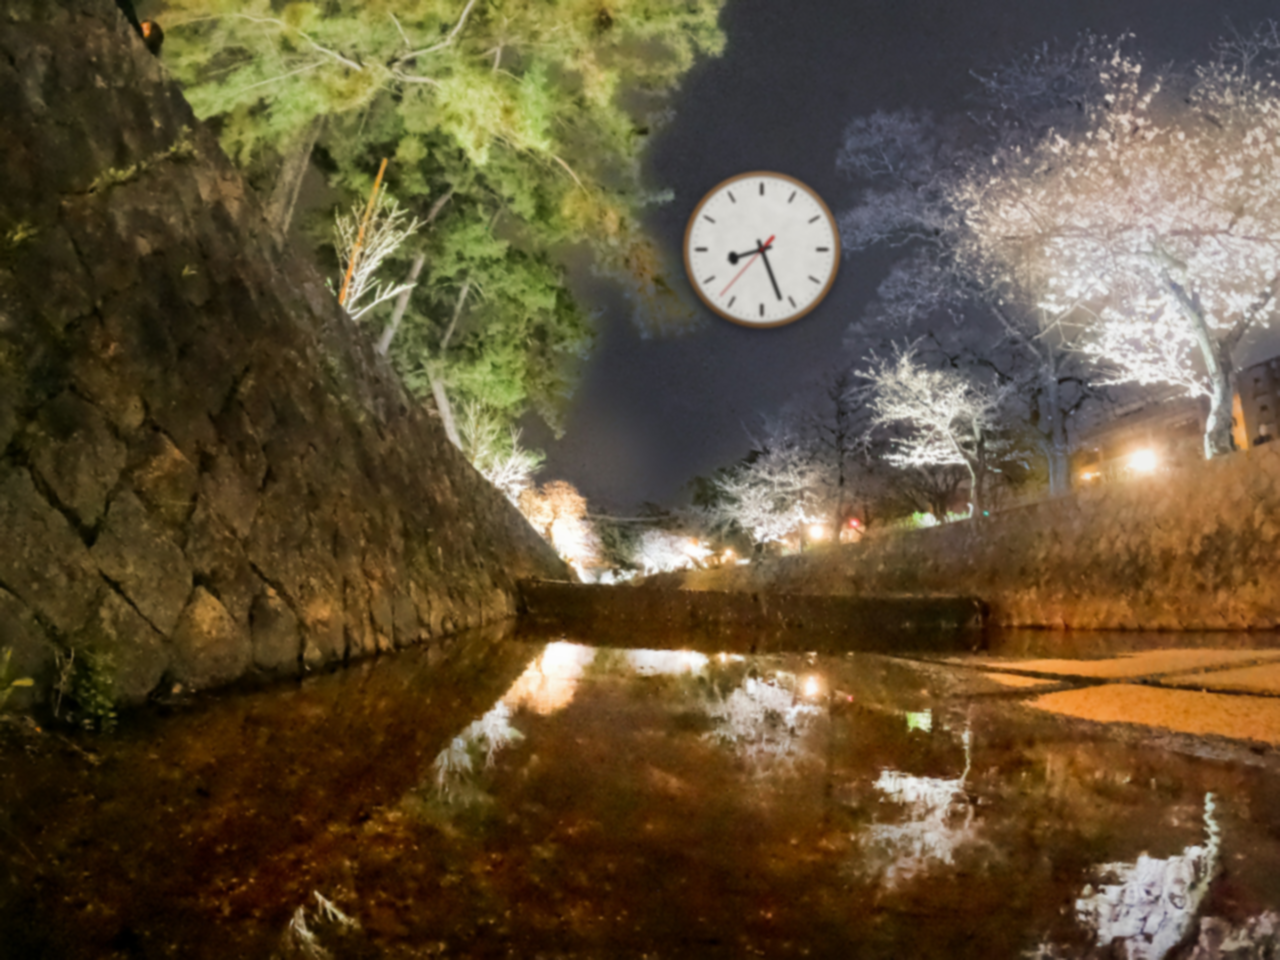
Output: **8:26:37**
